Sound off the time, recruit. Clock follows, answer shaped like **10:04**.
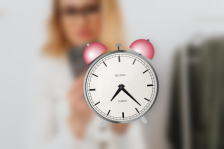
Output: **7:23**
